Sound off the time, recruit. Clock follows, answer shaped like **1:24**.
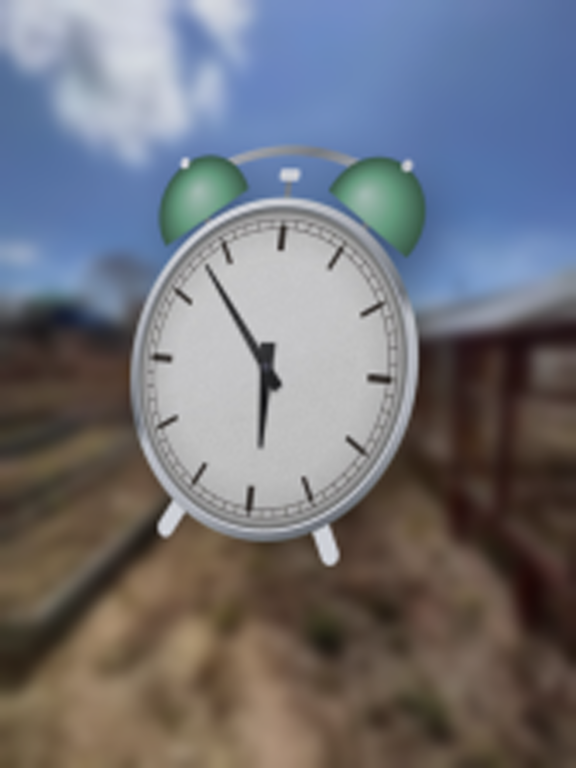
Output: **5:53**
